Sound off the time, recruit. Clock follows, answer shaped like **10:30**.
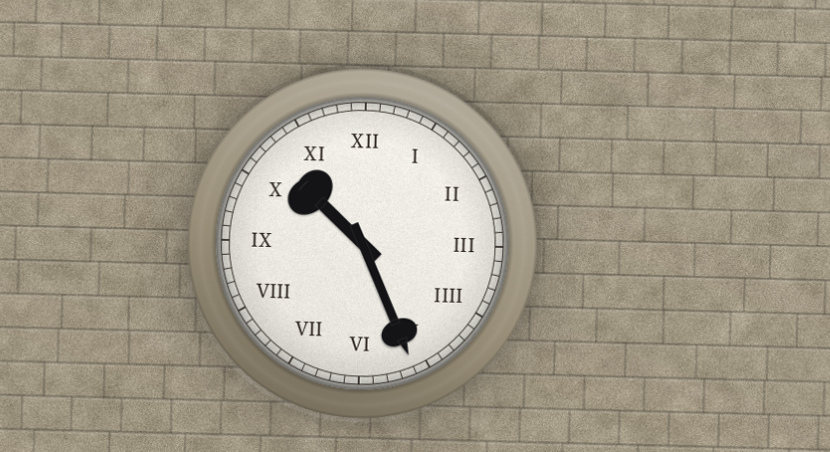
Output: **10:26**
